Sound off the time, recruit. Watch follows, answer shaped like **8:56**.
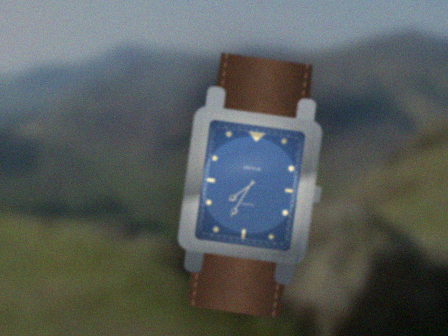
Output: **7:34**
